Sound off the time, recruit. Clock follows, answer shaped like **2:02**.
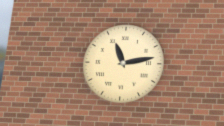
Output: **11:13**
